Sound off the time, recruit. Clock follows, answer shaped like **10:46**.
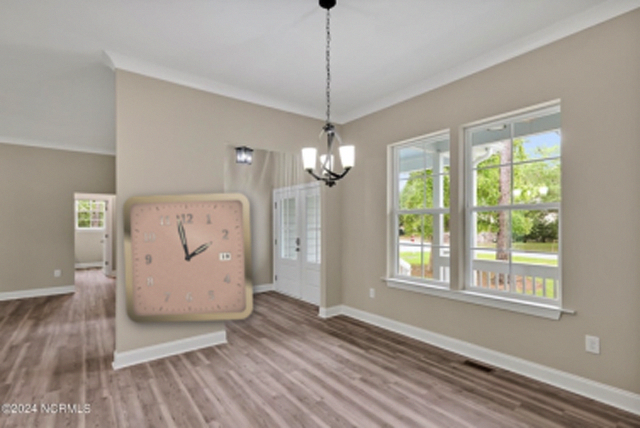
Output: **1:58**
